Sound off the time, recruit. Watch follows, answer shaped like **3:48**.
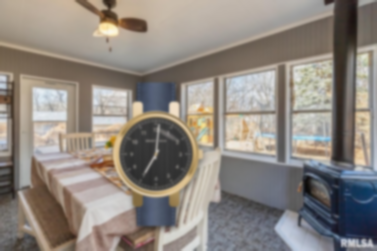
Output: **7:01**
